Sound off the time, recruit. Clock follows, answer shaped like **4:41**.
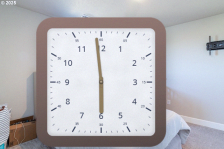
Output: **5:59**
